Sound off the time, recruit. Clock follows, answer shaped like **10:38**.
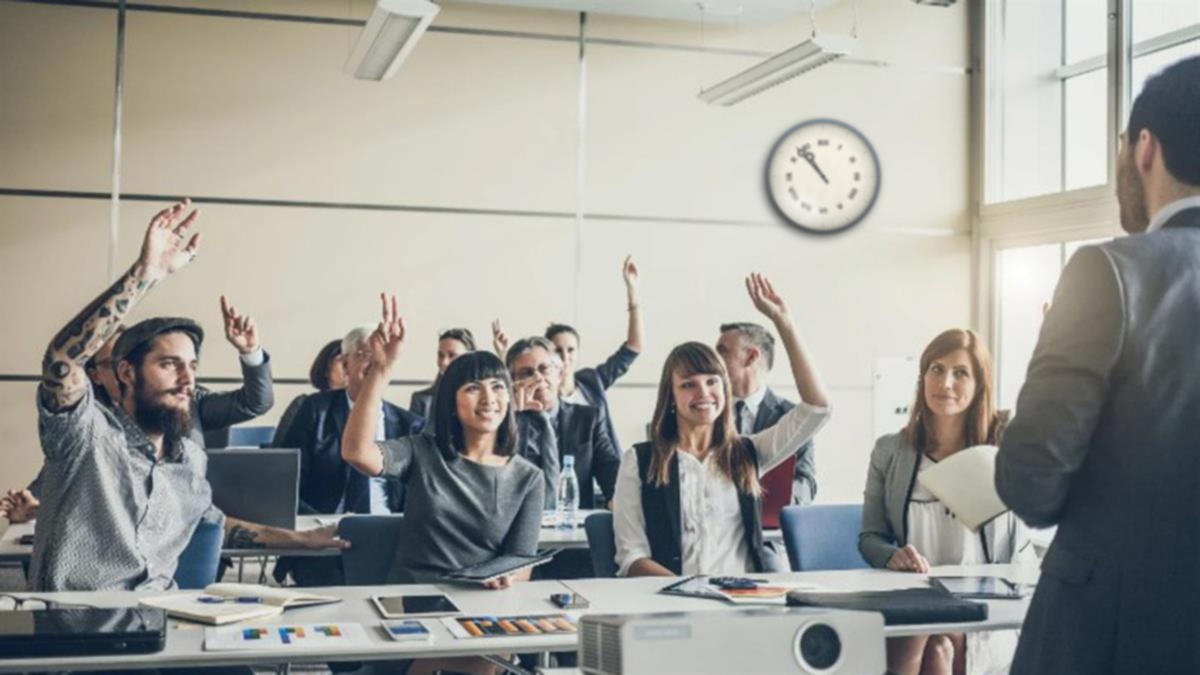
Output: **10:53**
